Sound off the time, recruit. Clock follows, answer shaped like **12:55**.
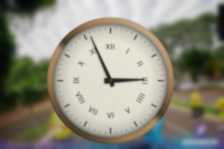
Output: **2:56**
